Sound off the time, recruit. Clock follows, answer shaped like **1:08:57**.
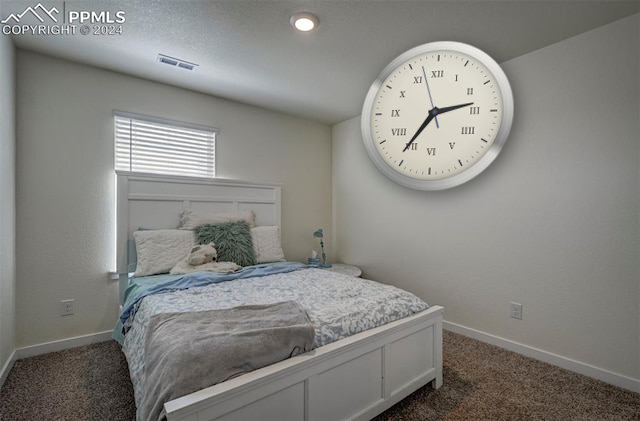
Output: **2:35:57**
